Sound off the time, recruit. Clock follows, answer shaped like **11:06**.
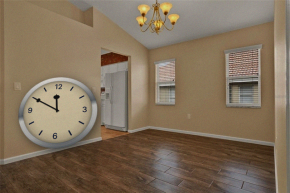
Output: **11:50**
